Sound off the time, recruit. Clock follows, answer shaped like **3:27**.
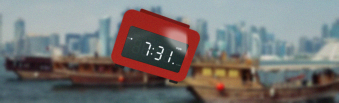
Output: **7:31**
